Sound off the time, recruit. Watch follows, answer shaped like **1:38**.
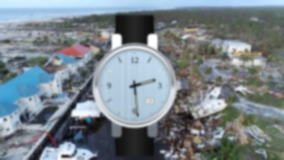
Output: **2:29**
